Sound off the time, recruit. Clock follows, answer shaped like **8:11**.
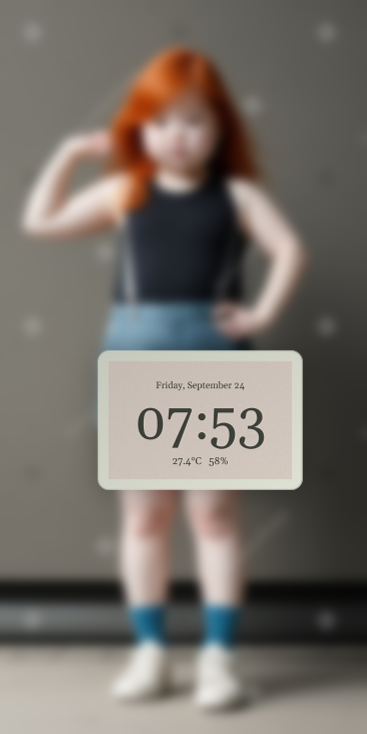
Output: **7:53**
